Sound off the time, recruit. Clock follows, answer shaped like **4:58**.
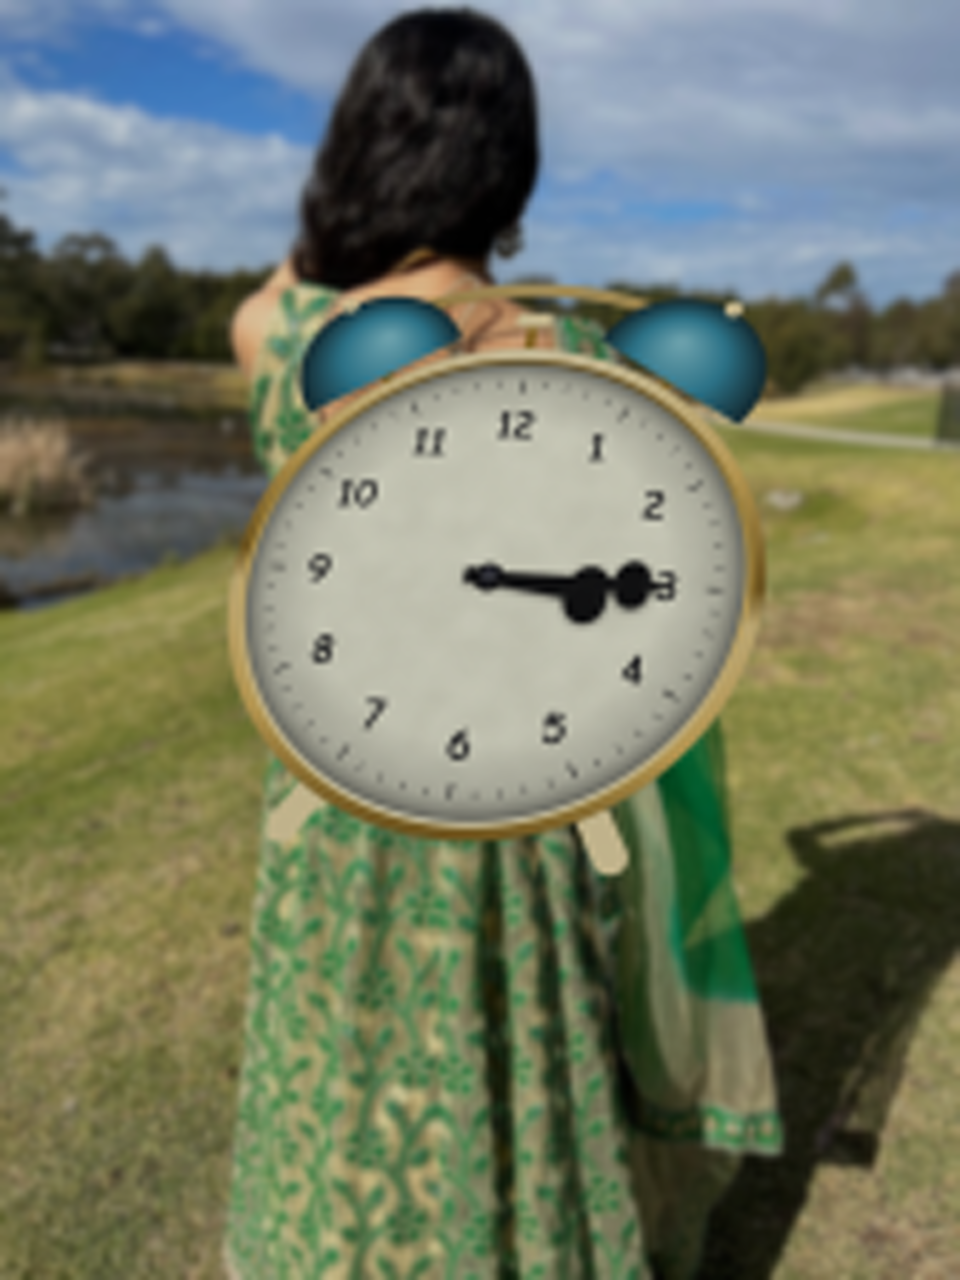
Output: **3:15**
